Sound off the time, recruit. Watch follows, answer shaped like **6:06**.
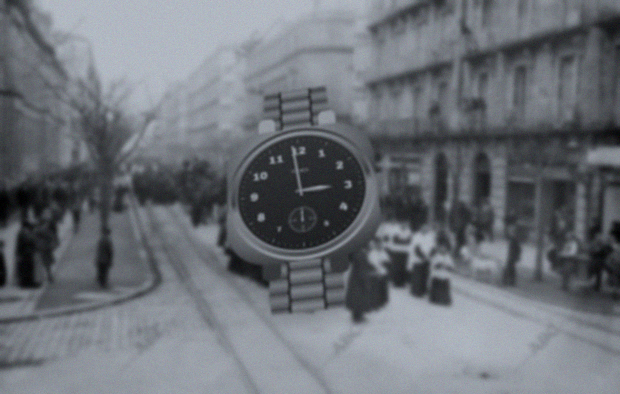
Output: **2:59**
